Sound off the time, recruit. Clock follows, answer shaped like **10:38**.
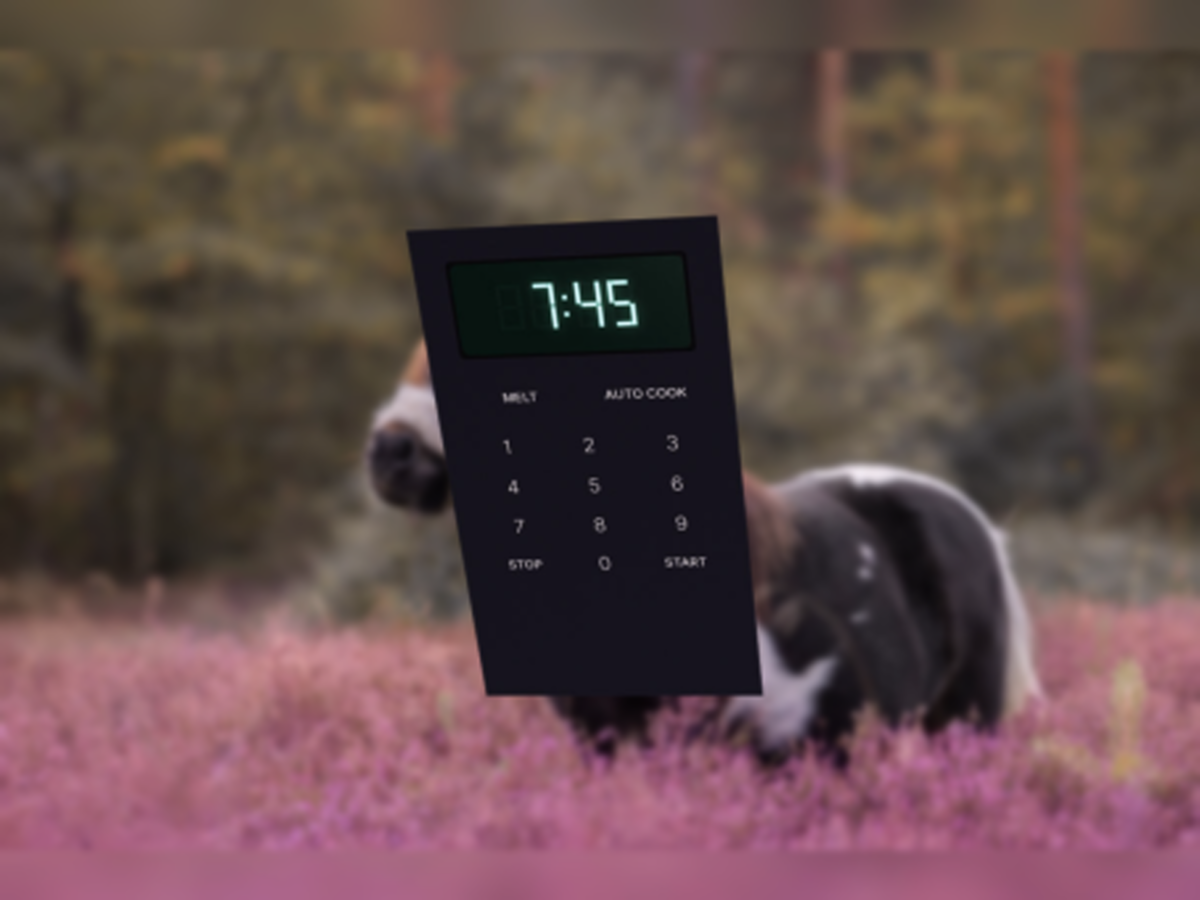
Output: **7:45**
